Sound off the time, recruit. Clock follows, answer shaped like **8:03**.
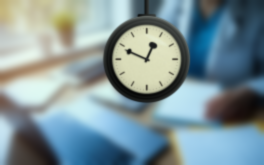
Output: **12:49**
